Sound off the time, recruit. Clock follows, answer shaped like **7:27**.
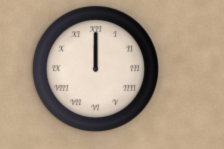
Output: **12:00**
